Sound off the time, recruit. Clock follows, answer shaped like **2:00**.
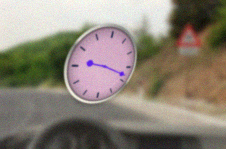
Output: **9:18**
